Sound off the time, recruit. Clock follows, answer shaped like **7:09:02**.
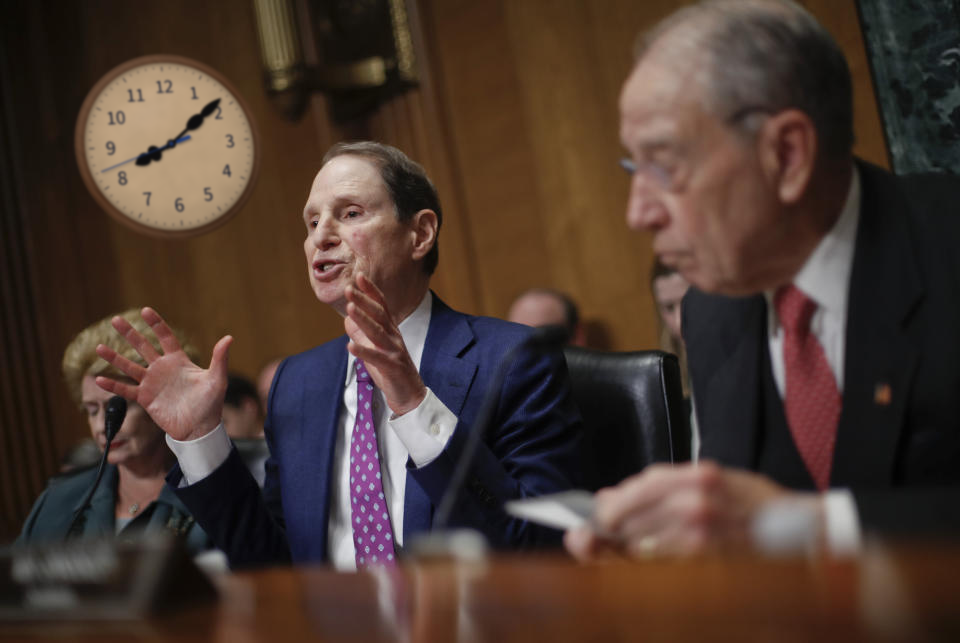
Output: **8:08:42**
